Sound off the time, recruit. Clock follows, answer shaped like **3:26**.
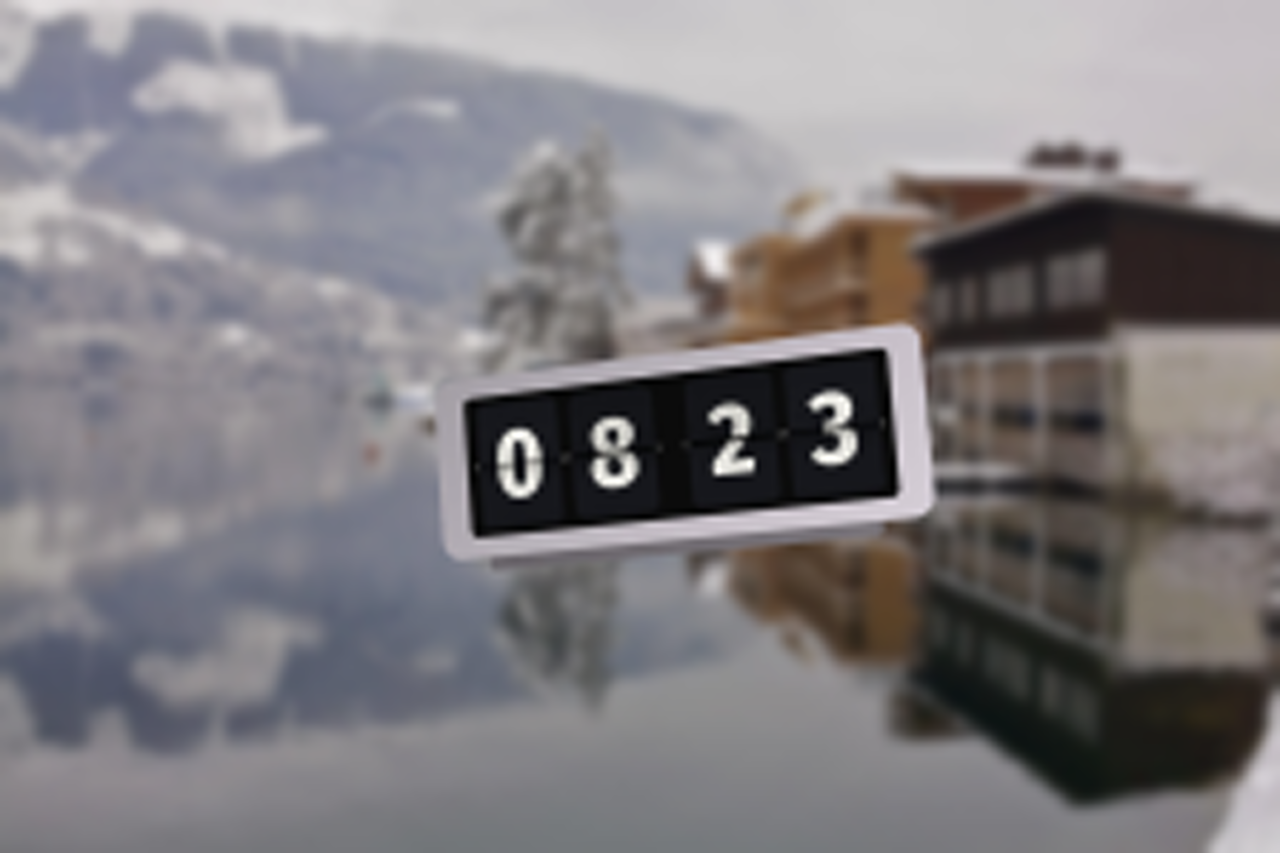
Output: **8:23**
